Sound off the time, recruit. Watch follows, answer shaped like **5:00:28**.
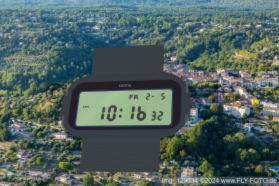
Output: **10:16:32**
